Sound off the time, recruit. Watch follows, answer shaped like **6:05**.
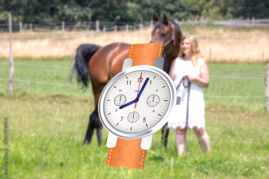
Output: **8:03**
